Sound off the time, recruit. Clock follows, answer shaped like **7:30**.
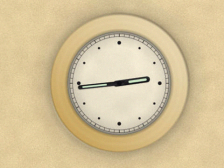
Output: **2:44**
